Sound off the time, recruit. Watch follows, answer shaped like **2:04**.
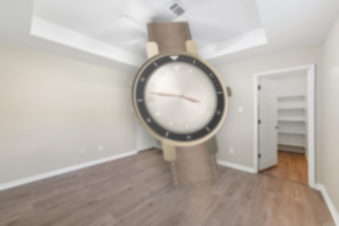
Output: **3:47**
